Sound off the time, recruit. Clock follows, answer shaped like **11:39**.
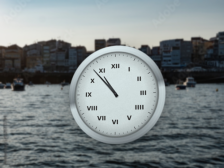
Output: **10:53**
